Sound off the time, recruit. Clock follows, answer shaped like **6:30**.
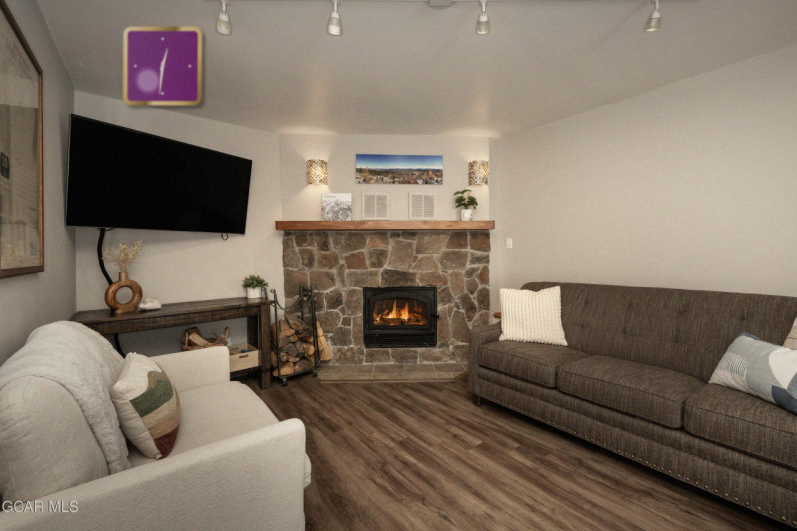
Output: **12:31**
